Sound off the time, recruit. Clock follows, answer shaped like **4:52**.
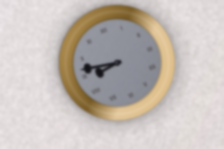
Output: **8:47**
